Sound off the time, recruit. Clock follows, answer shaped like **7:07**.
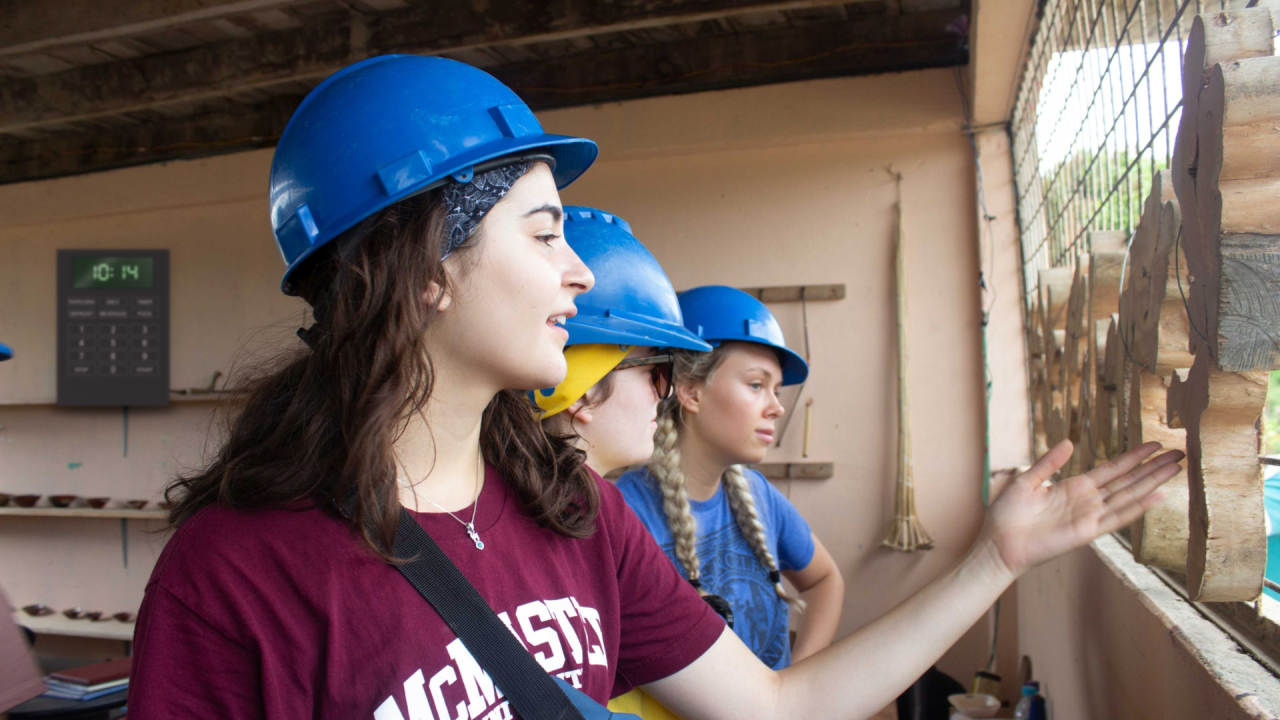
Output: **10:14**
